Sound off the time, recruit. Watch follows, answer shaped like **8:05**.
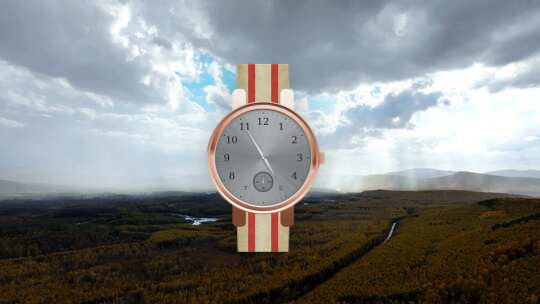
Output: **4:55**
